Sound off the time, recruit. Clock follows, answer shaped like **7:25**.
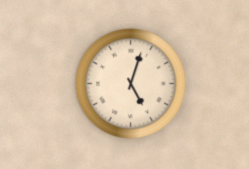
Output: **5:03**
